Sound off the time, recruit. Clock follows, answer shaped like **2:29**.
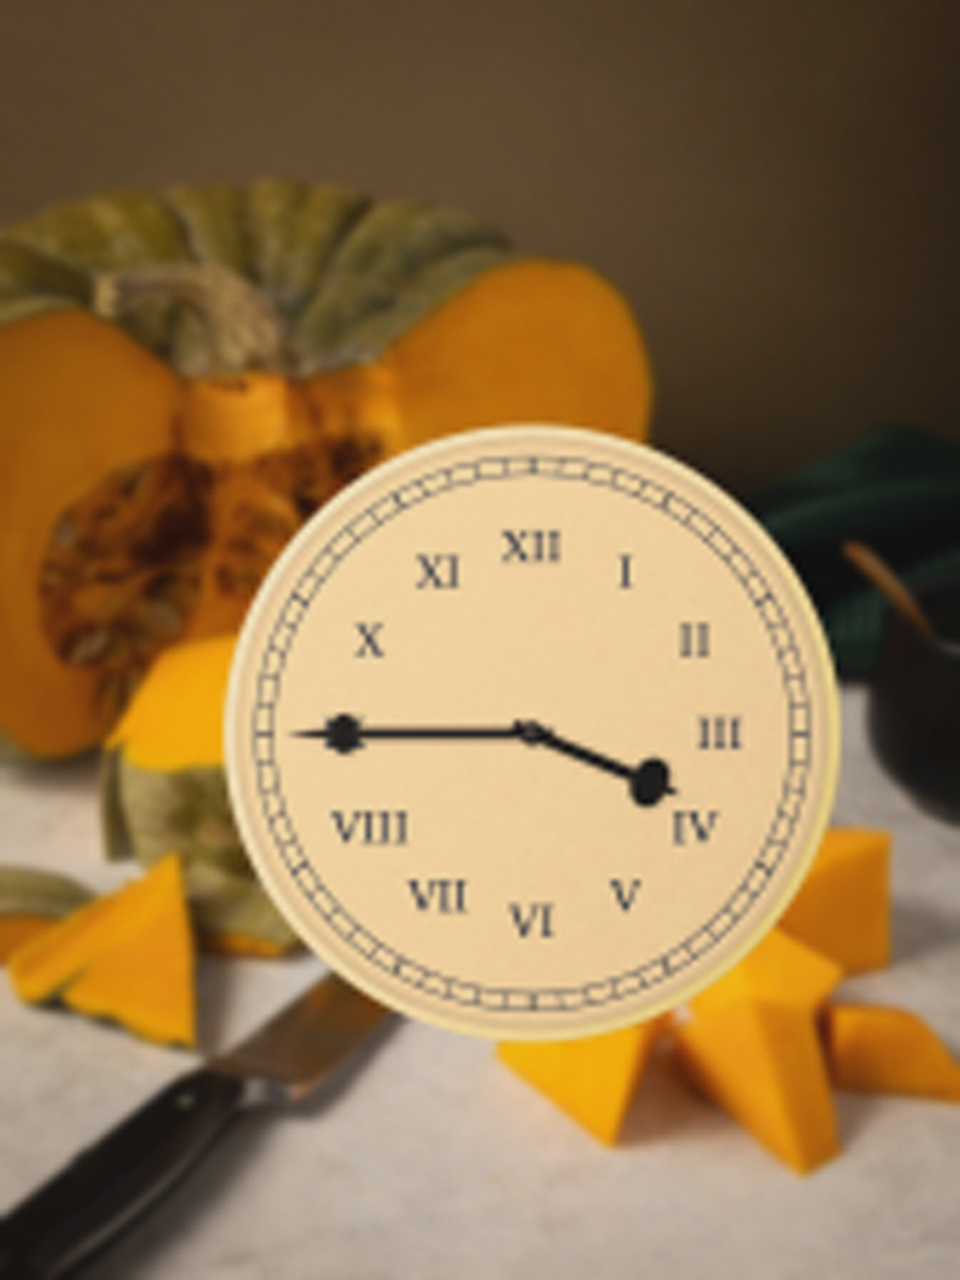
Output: **3:45**
